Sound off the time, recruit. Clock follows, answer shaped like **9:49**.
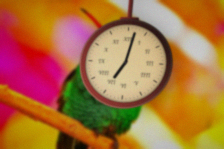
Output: **7:02**
